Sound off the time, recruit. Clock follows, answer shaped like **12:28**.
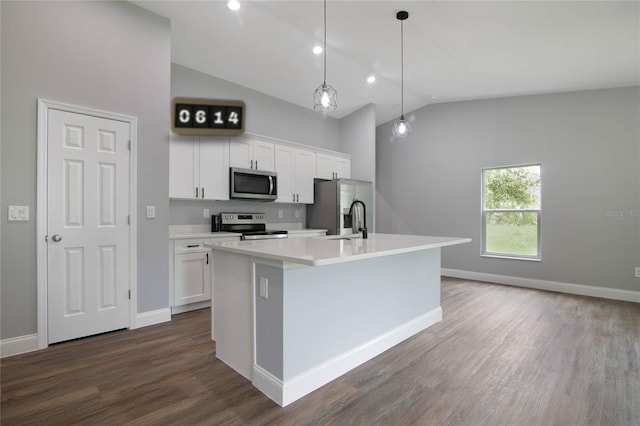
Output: **6:14**
